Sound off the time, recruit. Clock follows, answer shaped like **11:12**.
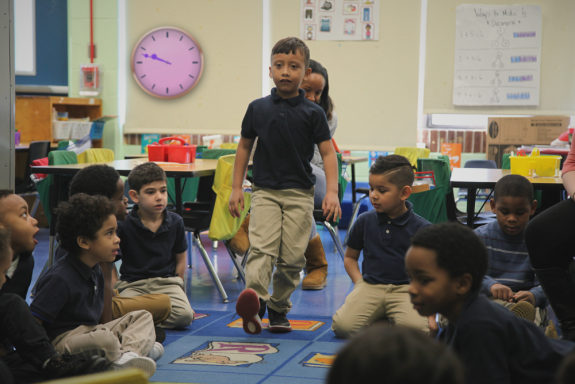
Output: **9:48**
